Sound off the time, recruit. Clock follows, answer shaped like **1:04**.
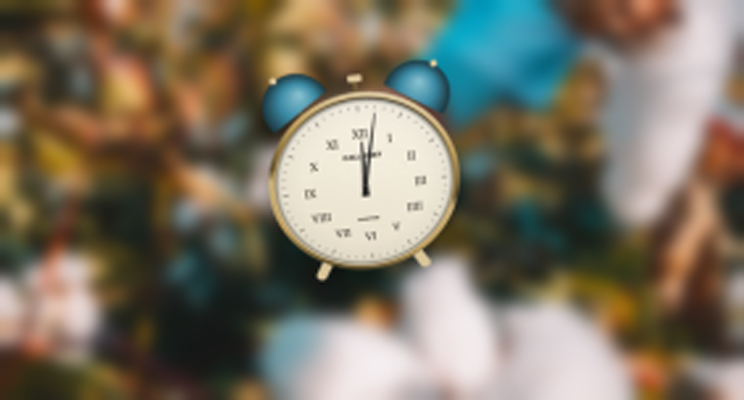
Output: **12:02**
